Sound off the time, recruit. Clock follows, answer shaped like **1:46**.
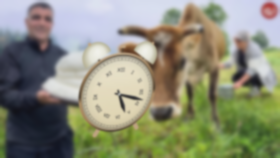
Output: **5:18**
